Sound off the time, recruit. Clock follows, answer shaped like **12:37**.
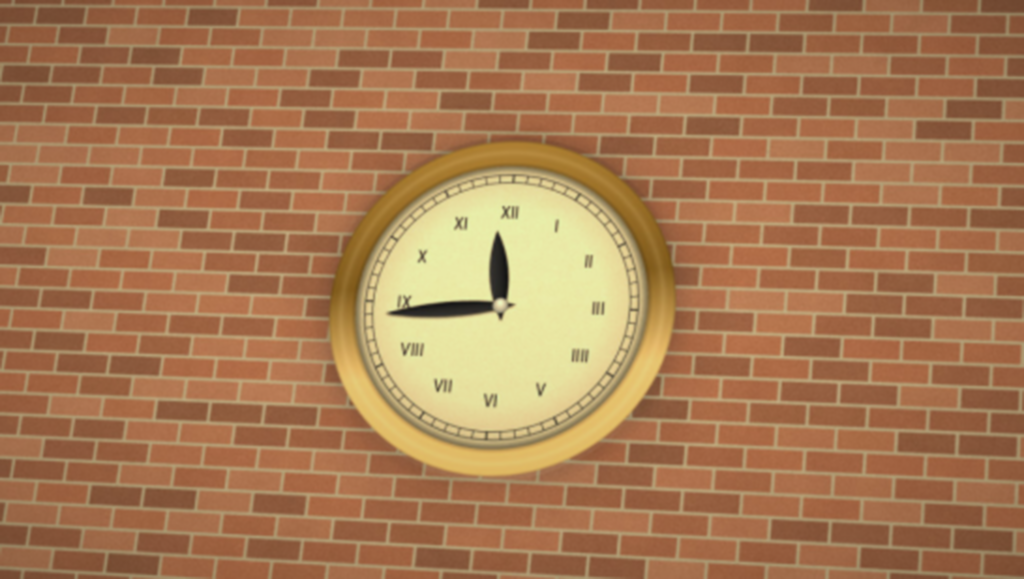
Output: **11:44**
